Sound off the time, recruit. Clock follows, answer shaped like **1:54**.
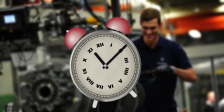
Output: **11:10**
